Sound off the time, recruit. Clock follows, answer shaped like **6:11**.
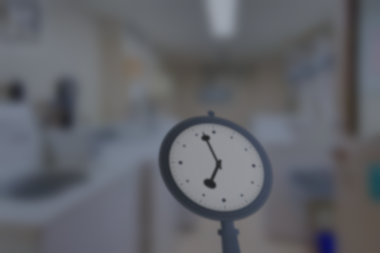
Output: **6:57**
